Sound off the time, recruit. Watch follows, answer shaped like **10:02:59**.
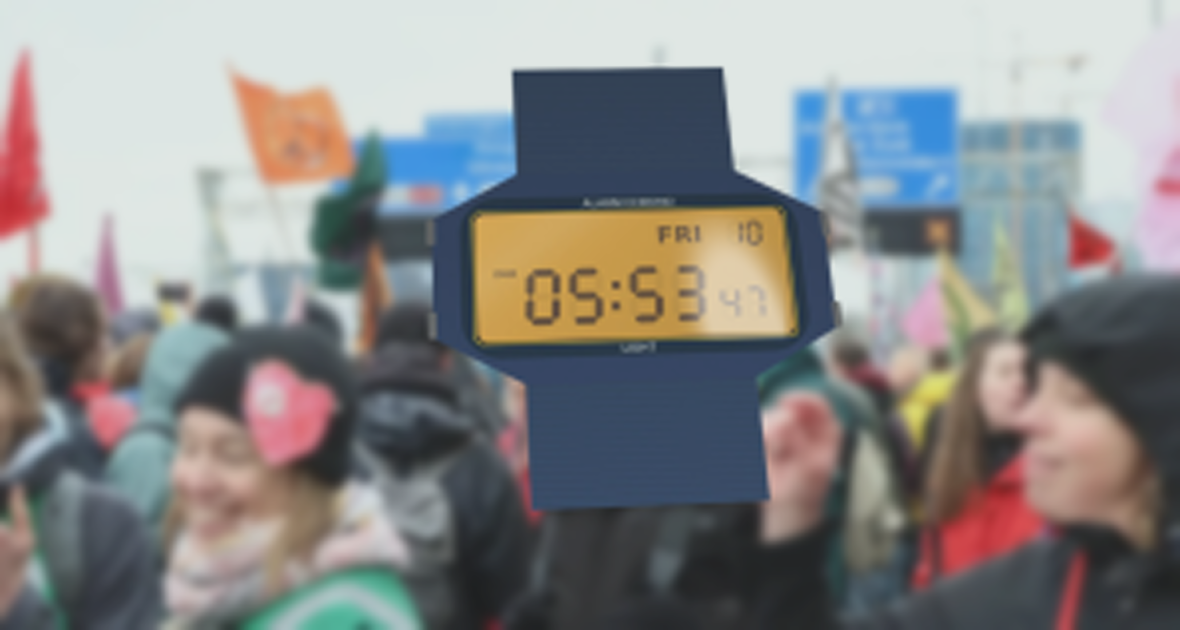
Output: **5:53:47**
